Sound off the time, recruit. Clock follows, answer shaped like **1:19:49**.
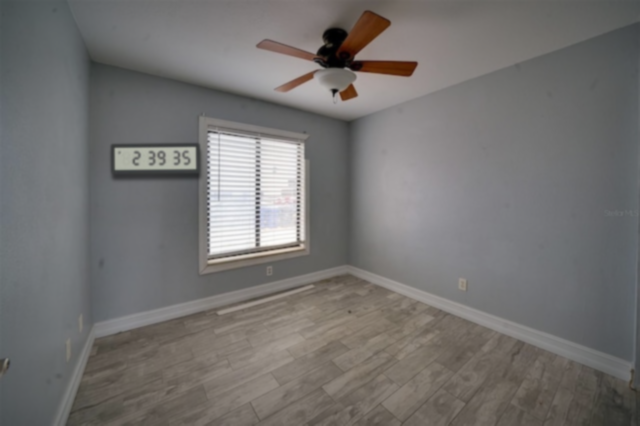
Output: **2:39:35**
